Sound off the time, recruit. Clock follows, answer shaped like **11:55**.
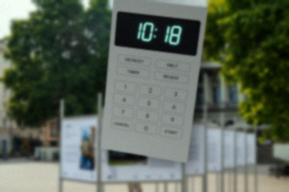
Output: **10:18**
